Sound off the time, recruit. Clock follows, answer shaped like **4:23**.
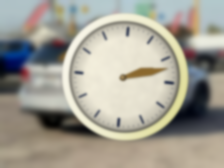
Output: **2:12**
